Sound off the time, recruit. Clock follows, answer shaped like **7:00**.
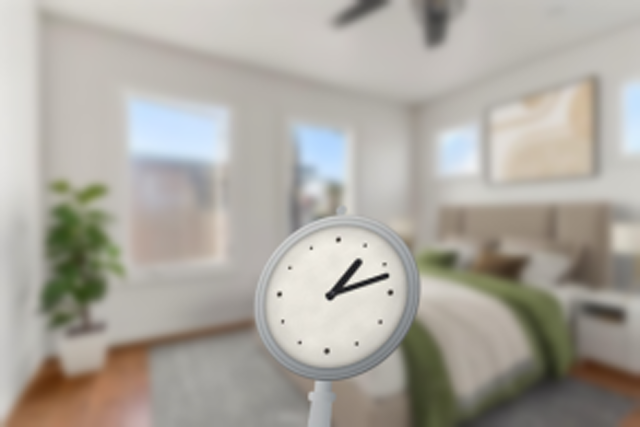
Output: **1:12**
